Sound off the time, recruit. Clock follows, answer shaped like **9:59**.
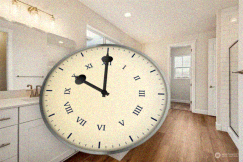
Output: **10:00**
